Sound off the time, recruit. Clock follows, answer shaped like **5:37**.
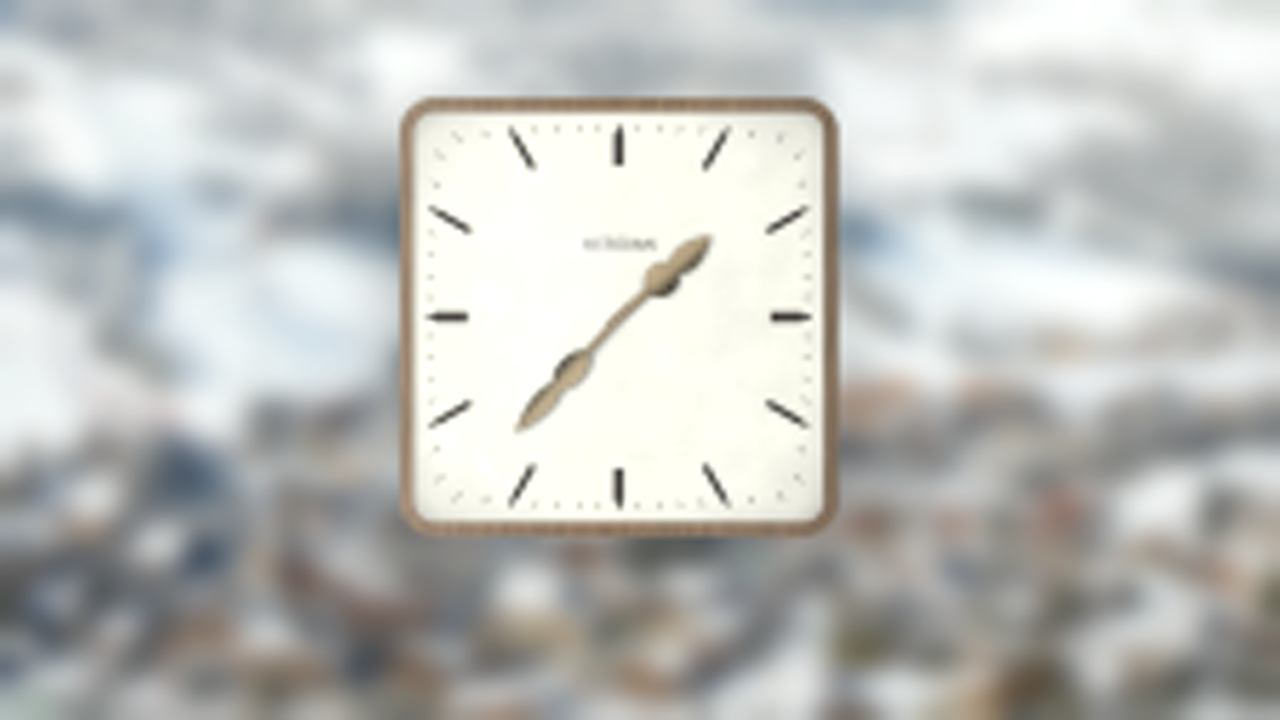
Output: **1:37**
